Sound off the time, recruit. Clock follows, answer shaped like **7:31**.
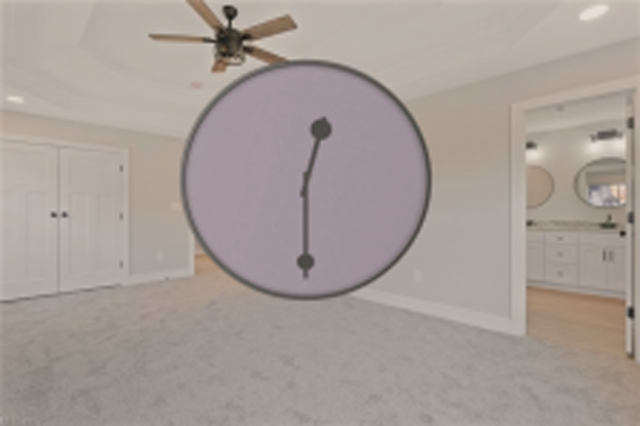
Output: **12:30**
